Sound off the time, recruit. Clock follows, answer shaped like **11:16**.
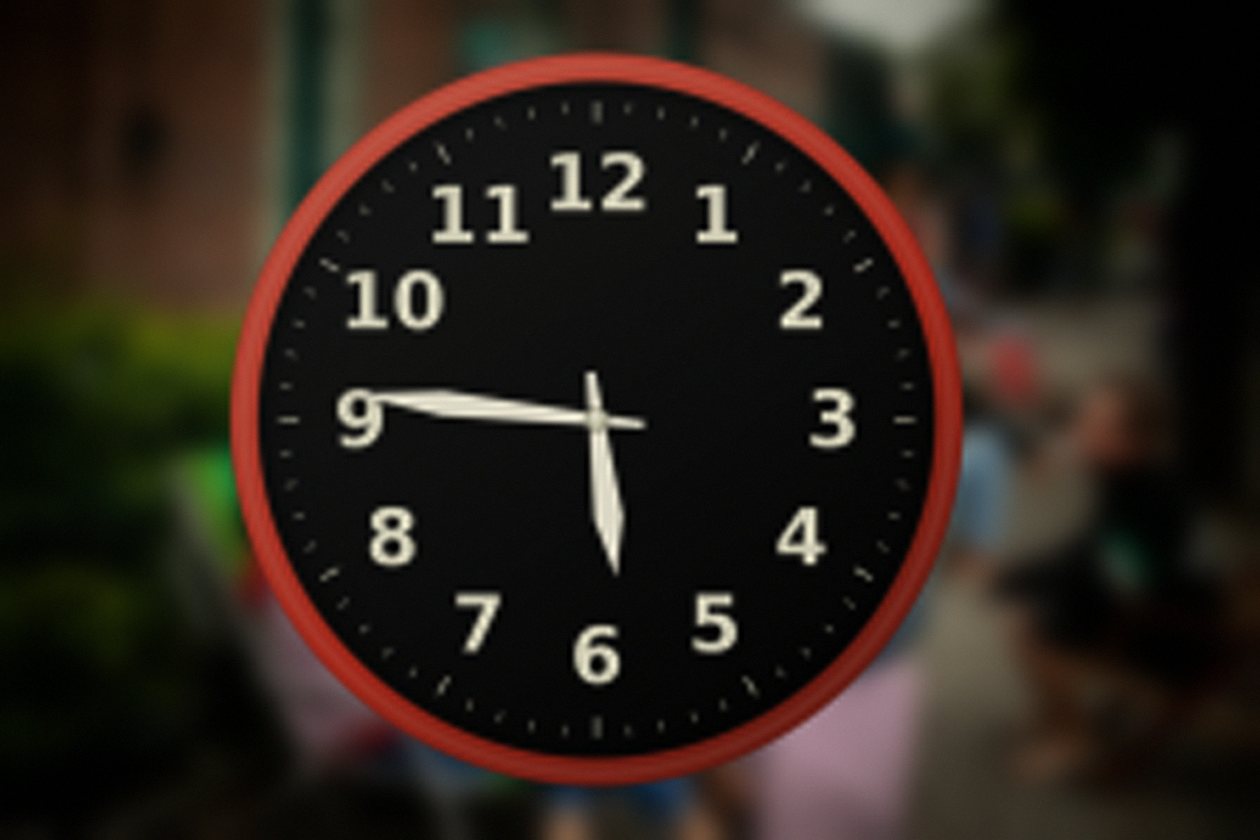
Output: **5:46**
